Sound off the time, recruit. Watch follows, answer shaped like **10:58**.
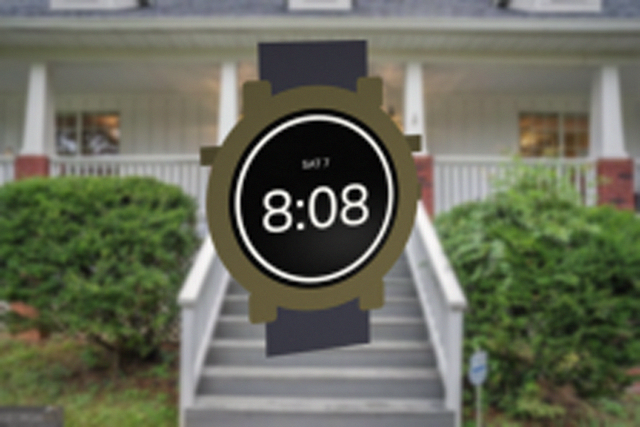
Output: **8:08**
